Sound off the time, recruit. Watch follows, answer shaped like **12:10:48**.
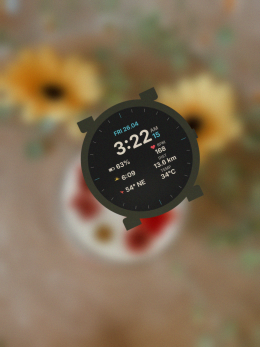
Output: **3:22:15**
